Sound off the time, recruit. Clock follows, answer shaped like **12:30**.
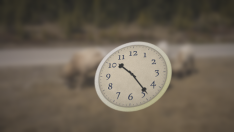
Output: **10:24**
